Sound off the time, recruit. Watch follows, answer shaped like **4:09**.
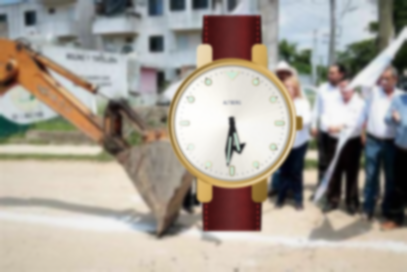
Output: **5:31**
